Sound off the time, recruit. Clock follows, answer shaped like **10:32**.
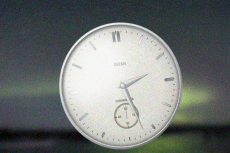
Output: **2:27**
